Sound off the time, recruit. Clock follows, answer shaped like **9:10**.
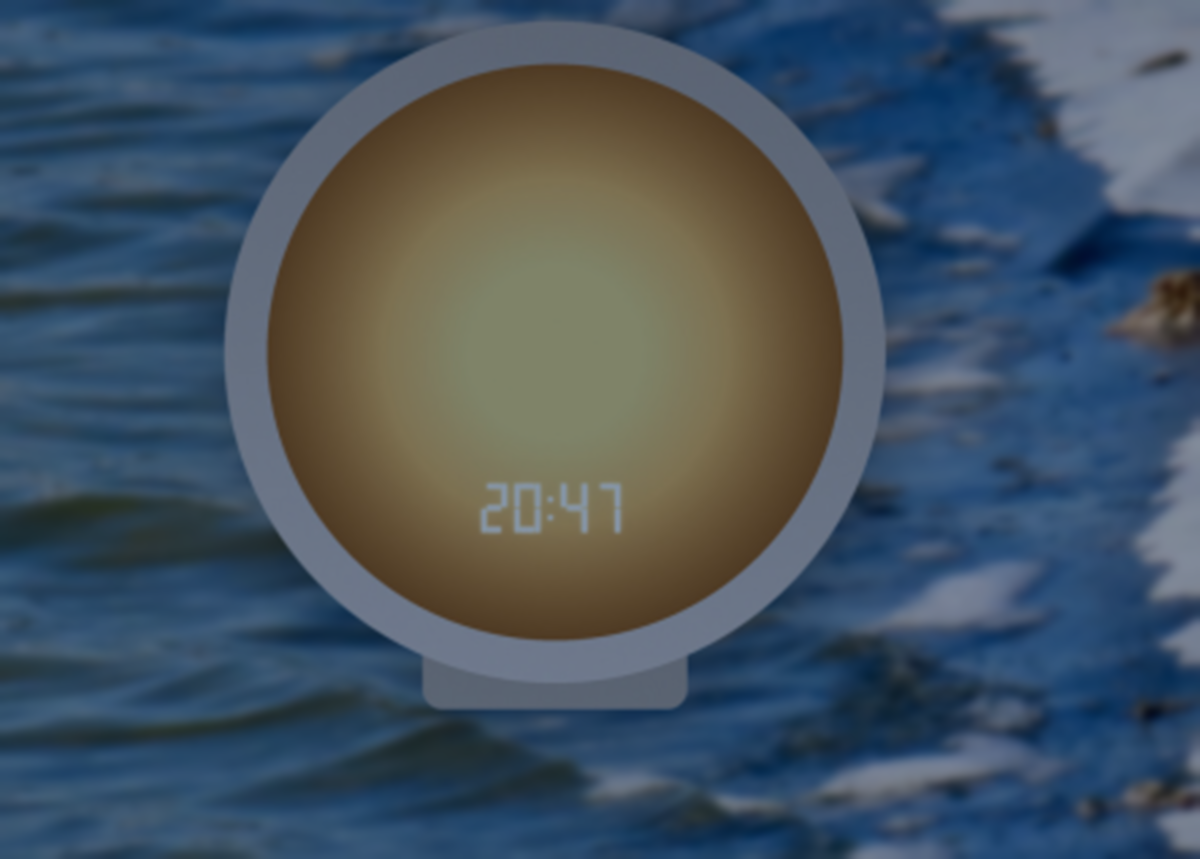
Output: **20:47**
